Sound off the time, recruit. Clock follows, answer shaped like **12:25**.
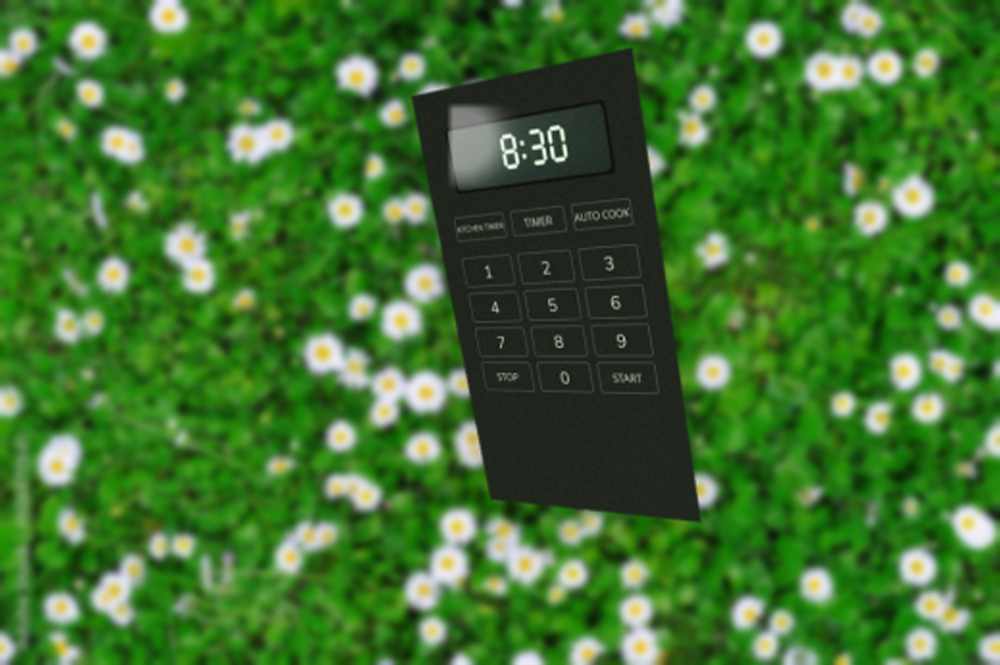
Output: **8:30**
